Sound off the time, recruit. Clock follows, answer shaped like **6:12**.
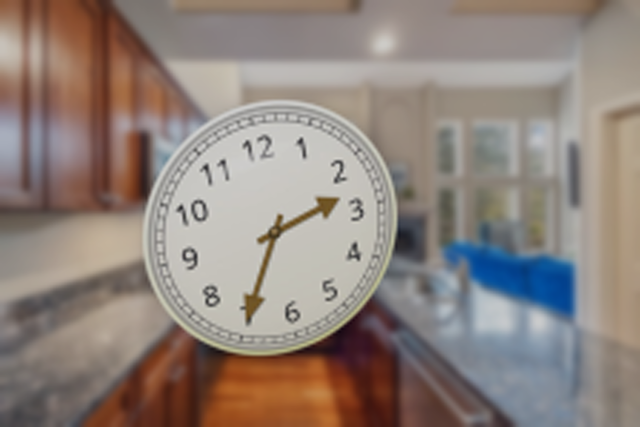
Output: **2:35**
